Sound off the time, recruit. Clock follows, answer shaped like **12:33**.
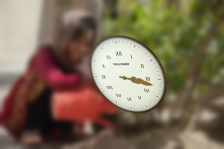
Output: **3:17**
